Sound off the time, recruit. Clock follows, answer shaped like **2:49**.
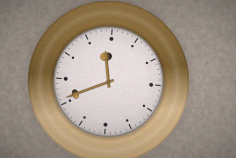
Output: **11:41**
